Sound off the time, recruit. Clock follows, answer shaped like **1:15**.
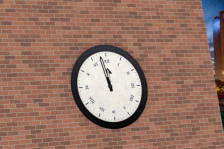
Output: **11:58**
